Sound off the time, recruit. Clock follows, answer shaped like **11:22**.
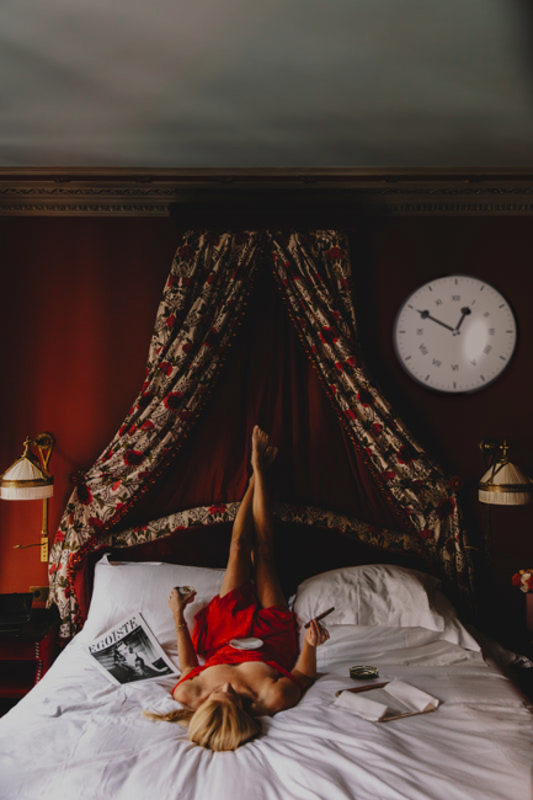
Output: **12:50**
